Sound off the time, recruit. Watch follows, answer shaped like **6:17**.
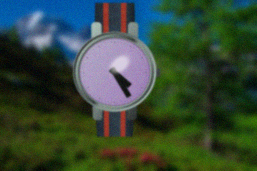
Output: **4:25**
